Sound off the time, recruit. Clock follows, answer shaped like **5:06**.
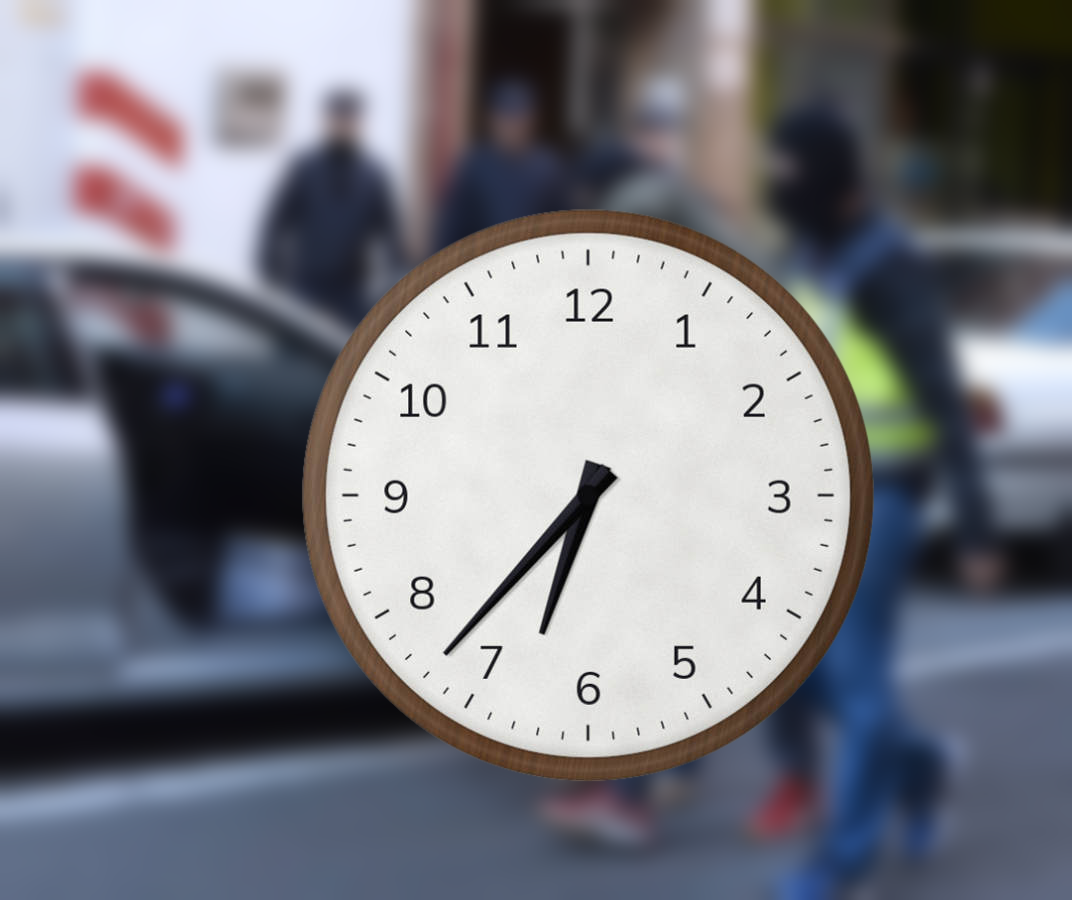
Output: **6:37**
